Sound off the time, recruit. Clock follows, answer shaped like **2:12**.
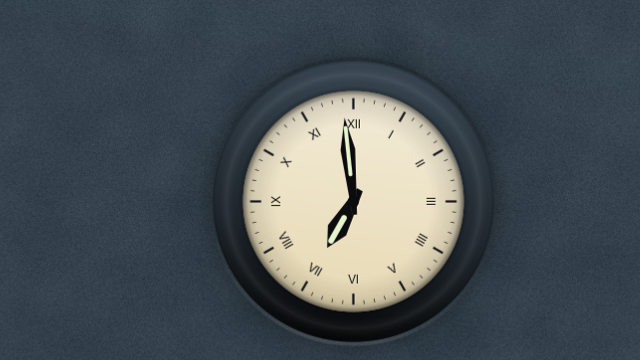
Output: **6:59**
